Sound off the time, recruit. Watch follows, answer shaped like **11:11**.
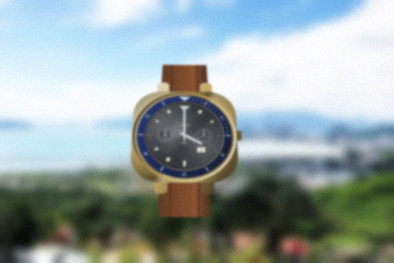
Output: **4:00**
